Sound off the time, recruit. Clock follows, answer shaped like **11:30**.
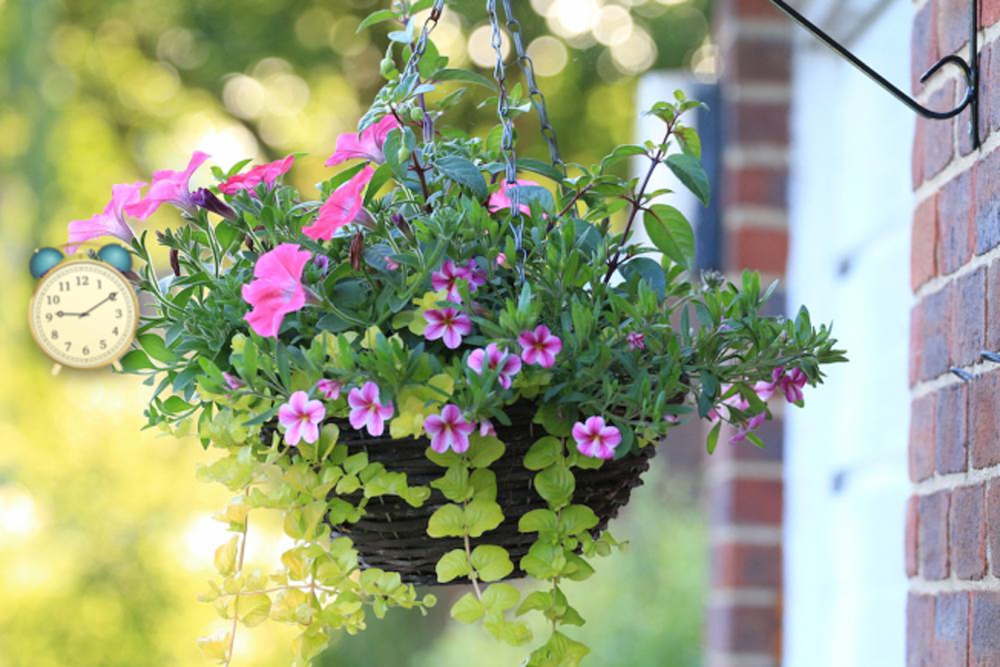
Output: **9:10**
